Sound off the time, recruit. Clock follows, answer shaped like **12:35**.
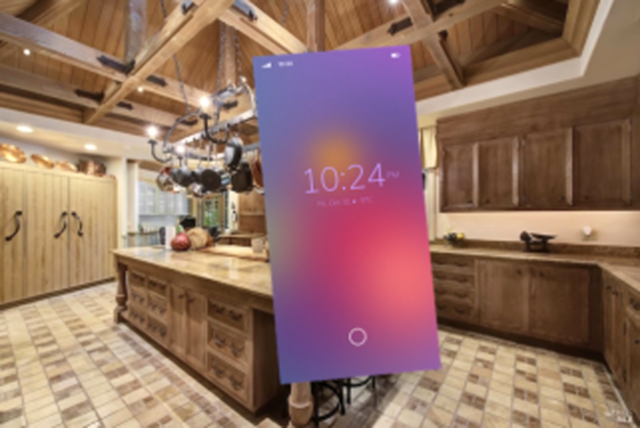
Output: **10:24**
